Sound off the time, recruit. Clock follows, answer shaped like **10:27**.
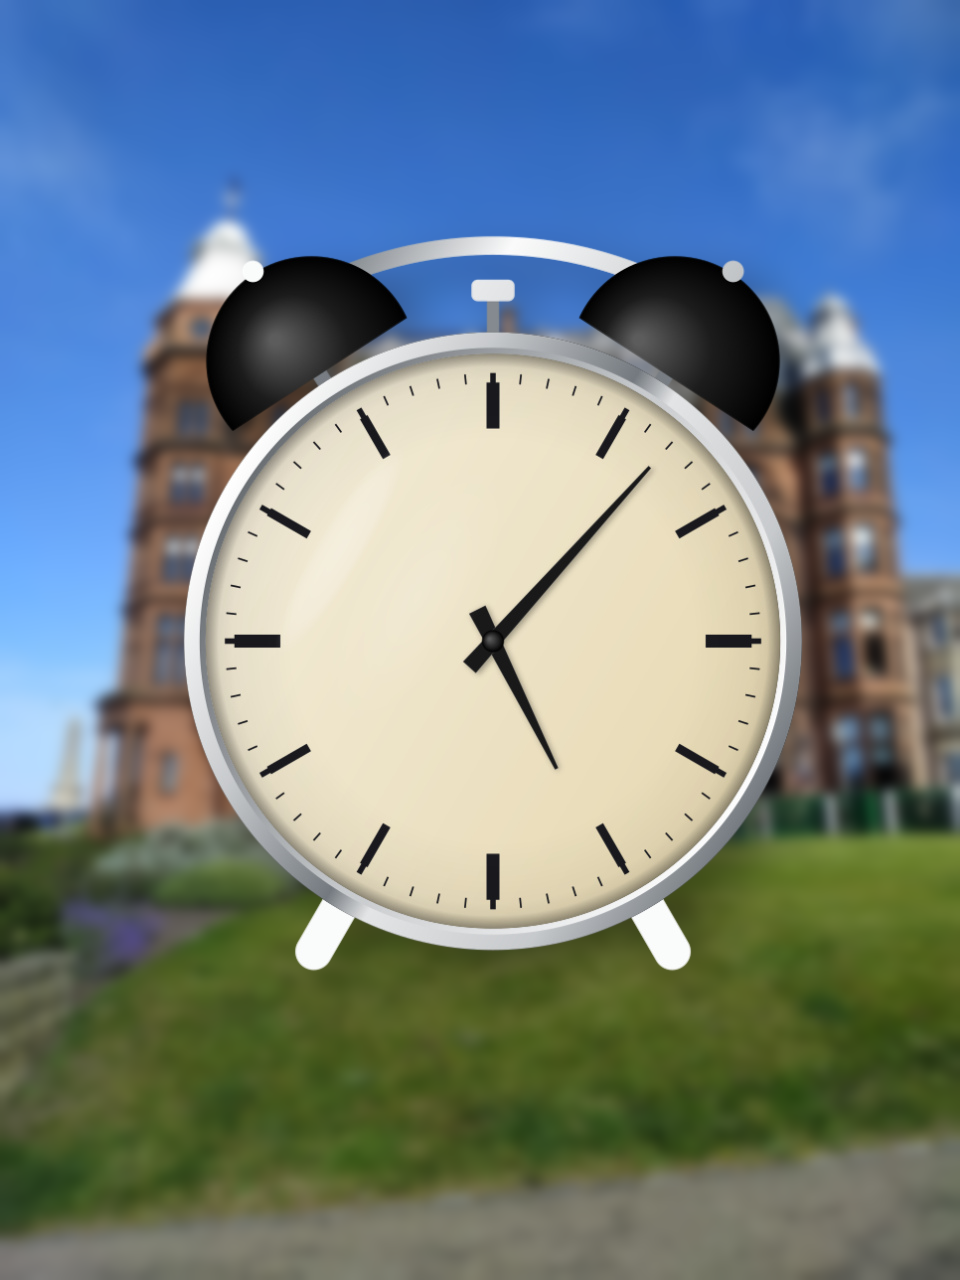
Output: **5:07**
